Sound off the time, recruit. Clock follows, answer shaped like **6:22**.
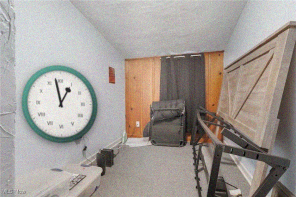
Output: **12:58**
